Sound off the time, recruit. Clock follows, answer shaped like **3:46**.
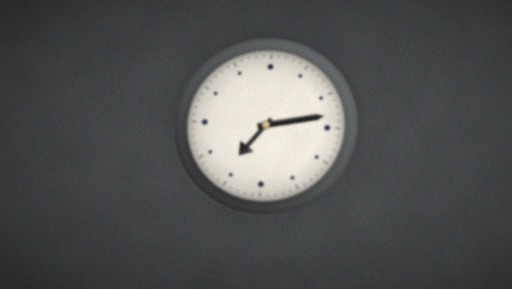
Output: **7:13**
